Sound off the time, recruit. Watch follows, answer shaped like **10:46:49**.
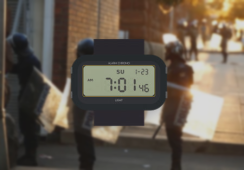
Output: **7:01:46**
